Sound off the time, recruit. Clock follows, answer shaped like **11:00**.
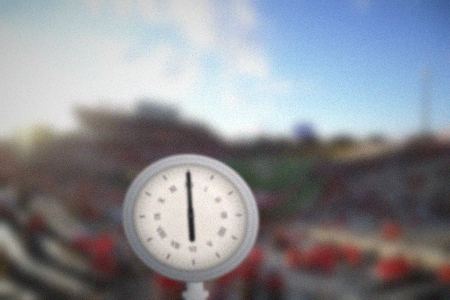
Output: **6:00**
